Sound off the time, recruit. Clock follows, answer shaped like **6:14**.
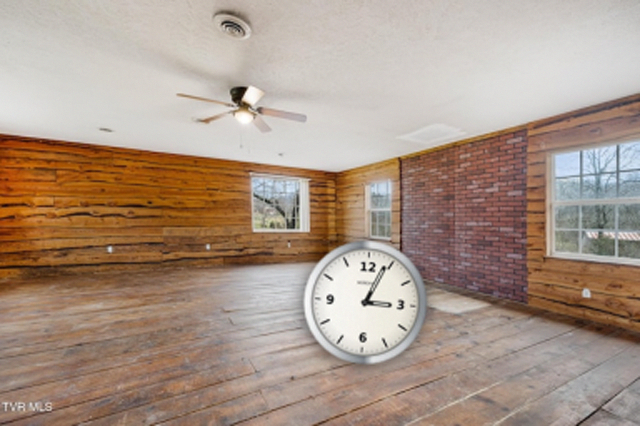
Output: **3:04**
